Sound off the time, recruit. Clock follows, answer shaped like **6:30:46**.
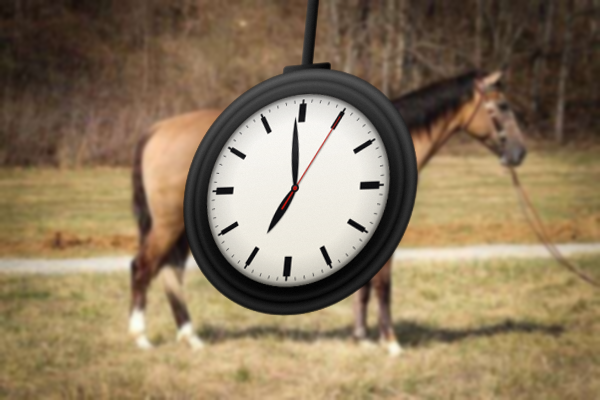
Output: **6:59:05**
